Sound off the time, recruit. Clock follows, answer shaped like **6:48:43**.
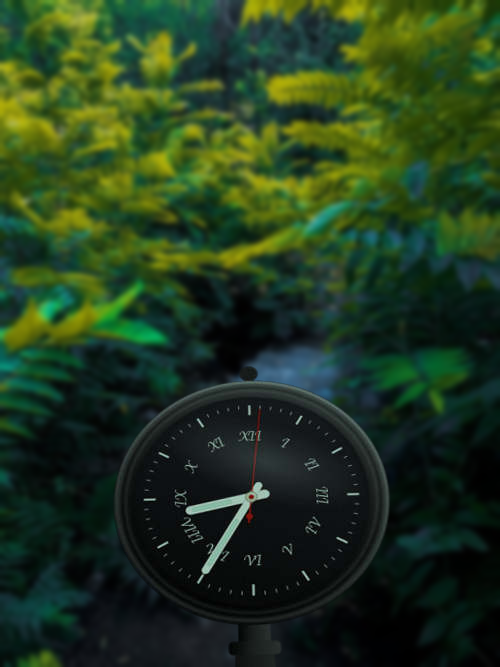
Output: **8:35:01**
